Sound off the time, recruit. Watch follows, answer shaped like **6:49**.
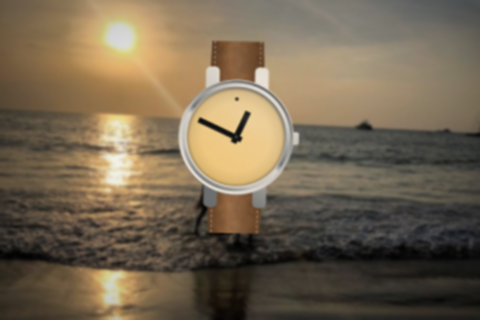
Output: **12:49**
